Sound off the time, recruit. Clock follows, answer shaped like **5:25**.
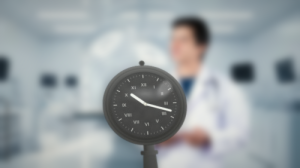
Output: **10:18**
